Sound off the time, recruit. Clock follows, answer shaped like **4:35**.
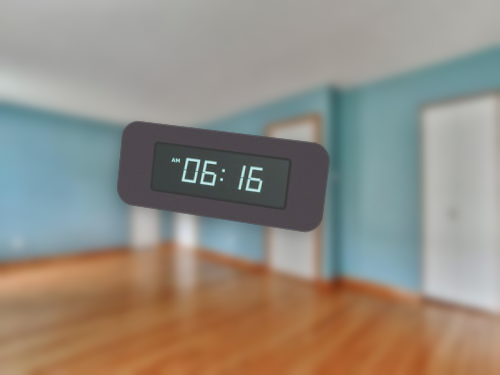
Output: **6:16**
